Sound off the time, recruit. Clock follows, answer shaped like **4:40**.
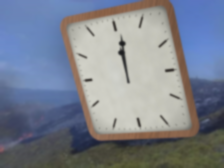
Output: **12:01**
